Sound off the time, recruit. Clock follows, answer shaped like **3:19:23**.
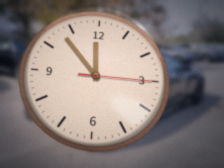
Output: **11:53:15**
